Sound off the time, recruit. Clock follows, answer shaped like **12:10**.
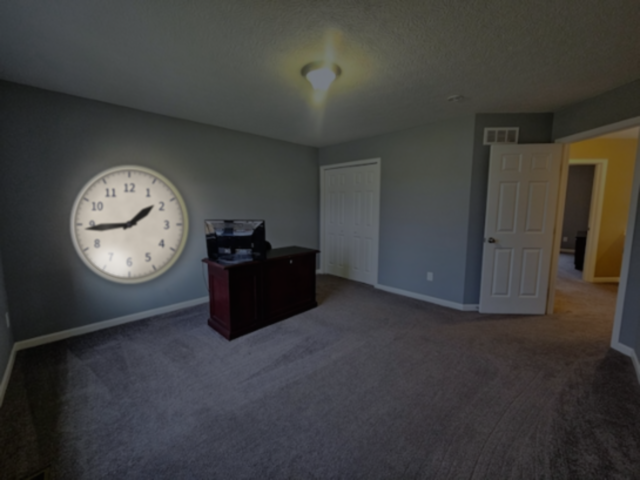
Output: **1:44**
